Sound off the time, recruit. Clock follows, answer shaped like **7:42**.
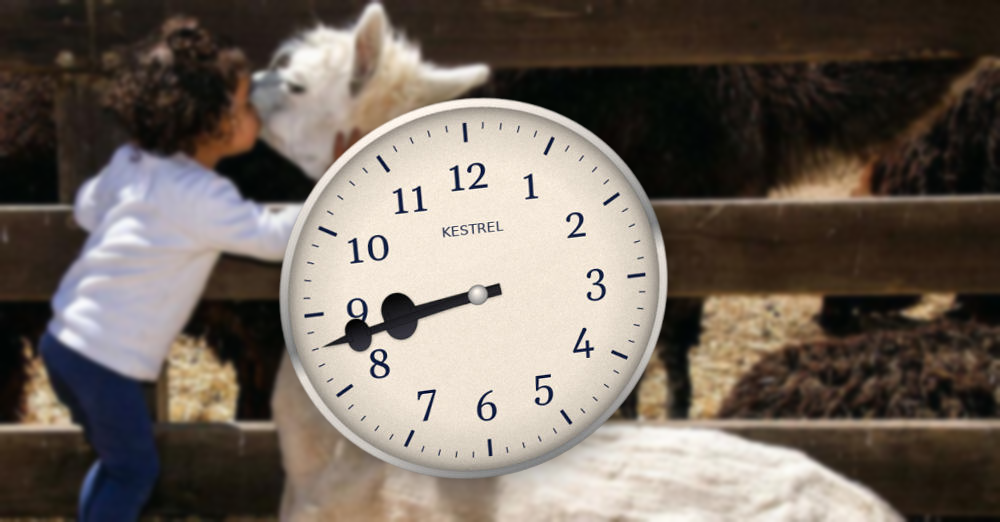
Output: **8:43**
